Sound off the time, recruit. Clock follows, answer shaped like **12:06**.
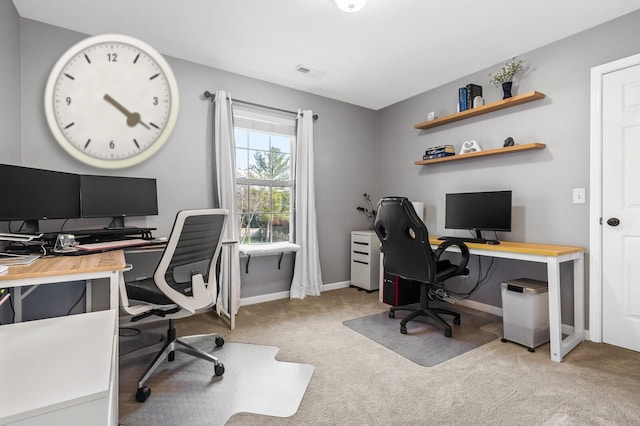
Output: **4:21**
